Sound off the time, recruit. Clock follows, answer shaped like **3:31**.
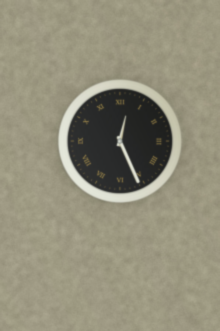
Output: **12:26**
